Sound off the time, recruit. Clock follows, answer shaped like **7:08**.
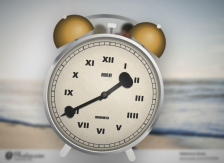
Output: **1:40**
